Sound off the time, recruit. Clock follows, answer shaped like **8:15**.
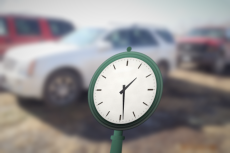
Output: **1:29**
